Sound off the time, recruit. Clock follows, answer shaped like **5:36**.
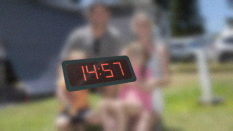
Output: **14:57**
